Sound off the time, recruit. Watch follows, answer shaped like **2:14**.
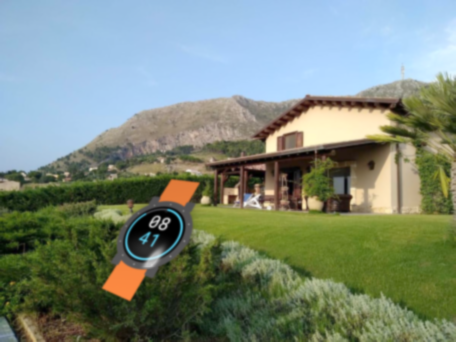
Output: **8:41**
